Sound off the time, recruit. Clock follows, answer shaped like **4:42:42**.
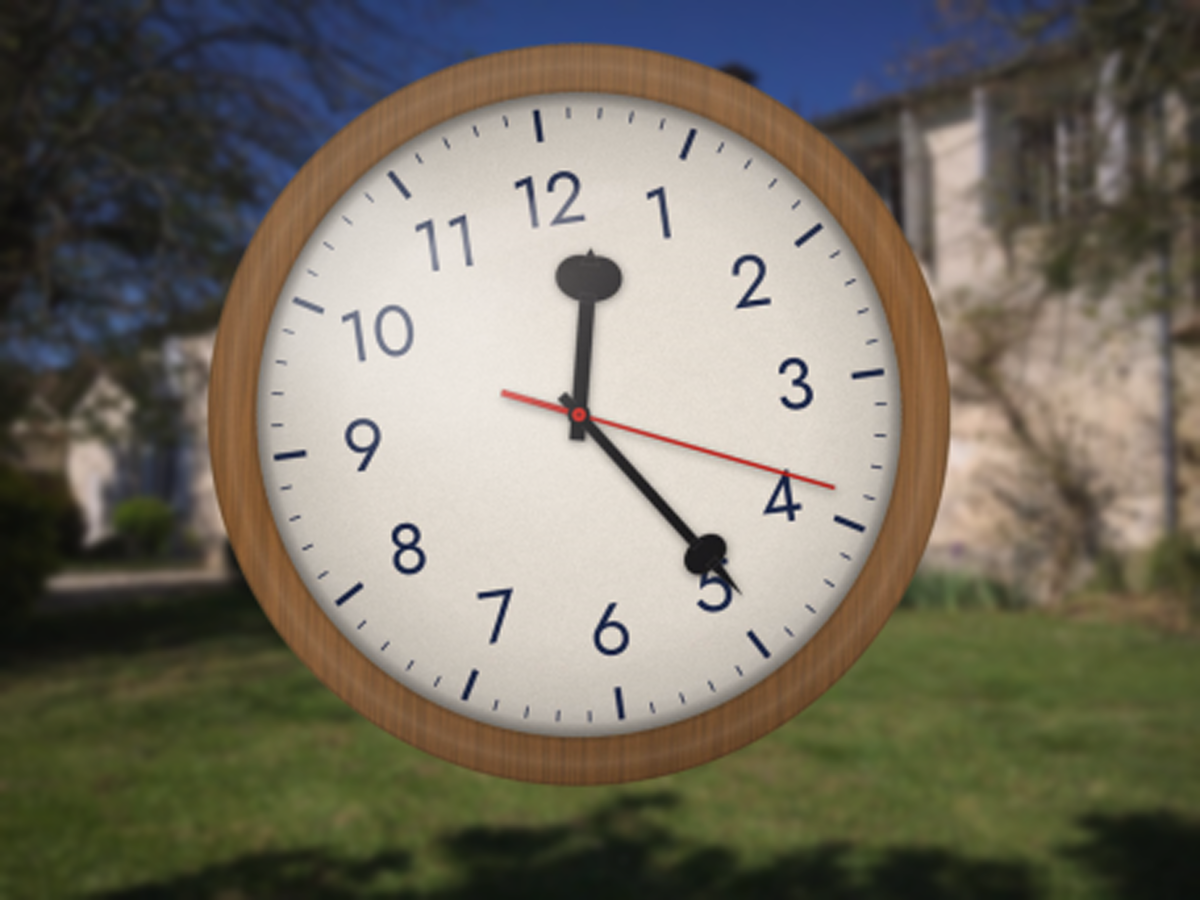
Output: **12:24:19**
